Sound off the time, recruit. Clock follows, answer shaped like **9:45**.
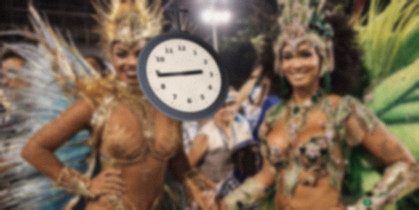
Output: **2:44**
